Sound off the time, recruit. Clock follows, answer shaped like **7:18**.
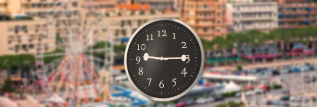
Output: **9:15**
